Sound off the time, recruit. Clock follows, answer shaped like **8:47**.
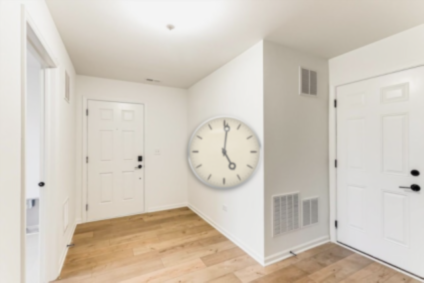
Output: **5:01**
